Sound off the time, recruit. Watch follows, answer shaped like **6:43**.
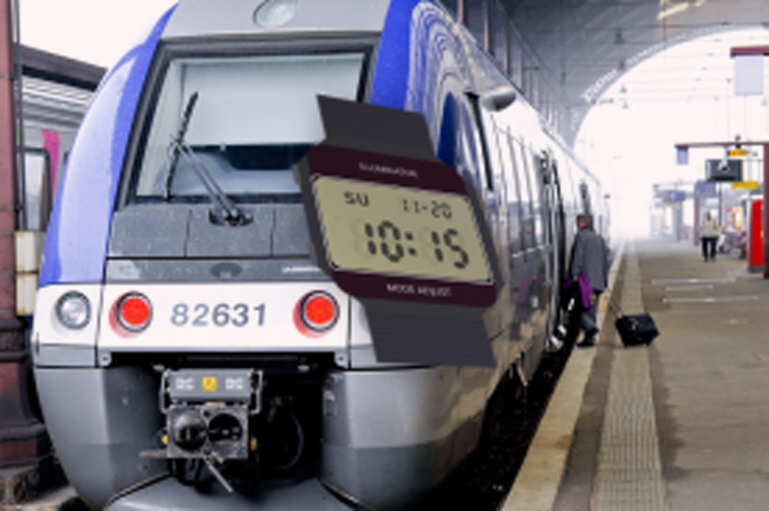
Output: **10:15**
